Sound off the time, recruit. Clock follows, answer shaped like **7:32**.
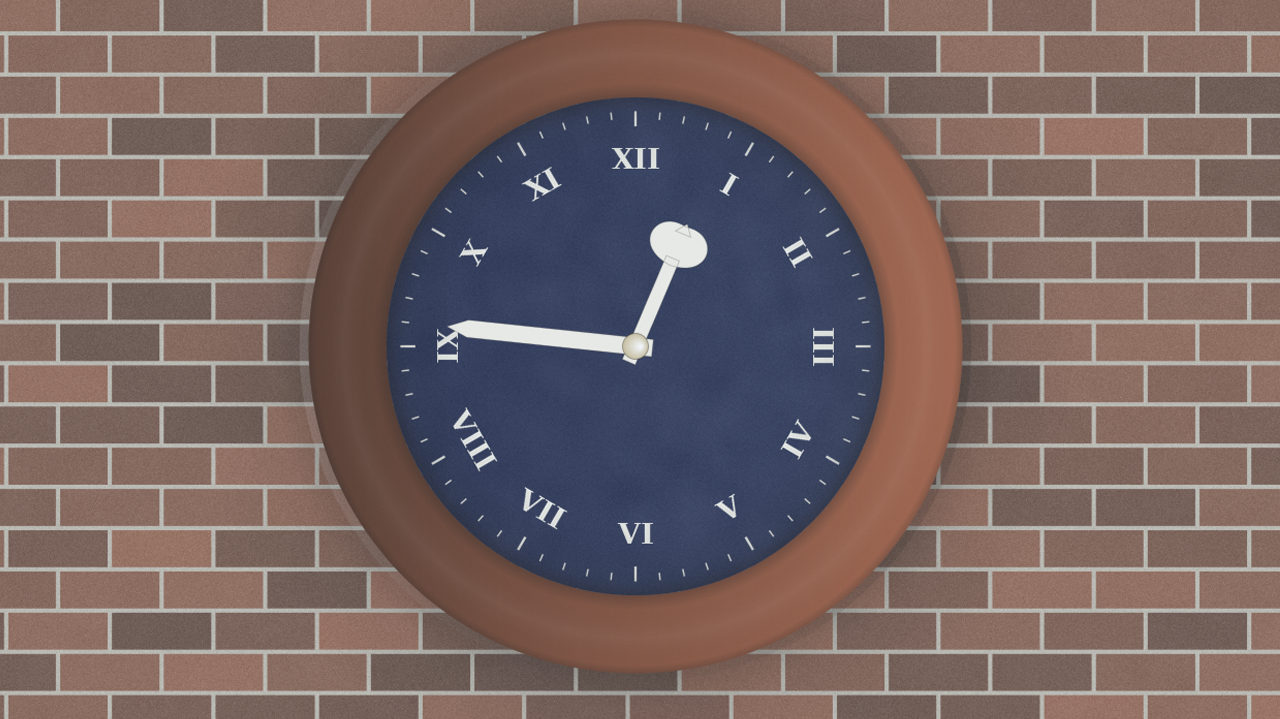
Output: **12:46**
